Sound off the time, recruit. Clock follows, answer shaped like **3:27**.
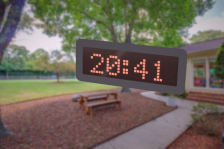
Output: **20:41**
